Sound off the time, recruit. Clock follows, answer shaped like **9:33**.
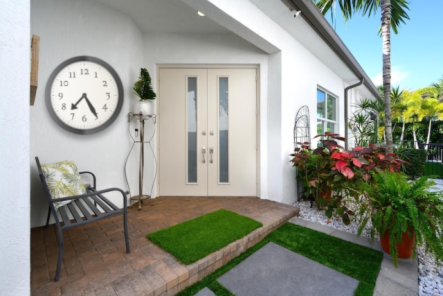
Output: **7:25**
